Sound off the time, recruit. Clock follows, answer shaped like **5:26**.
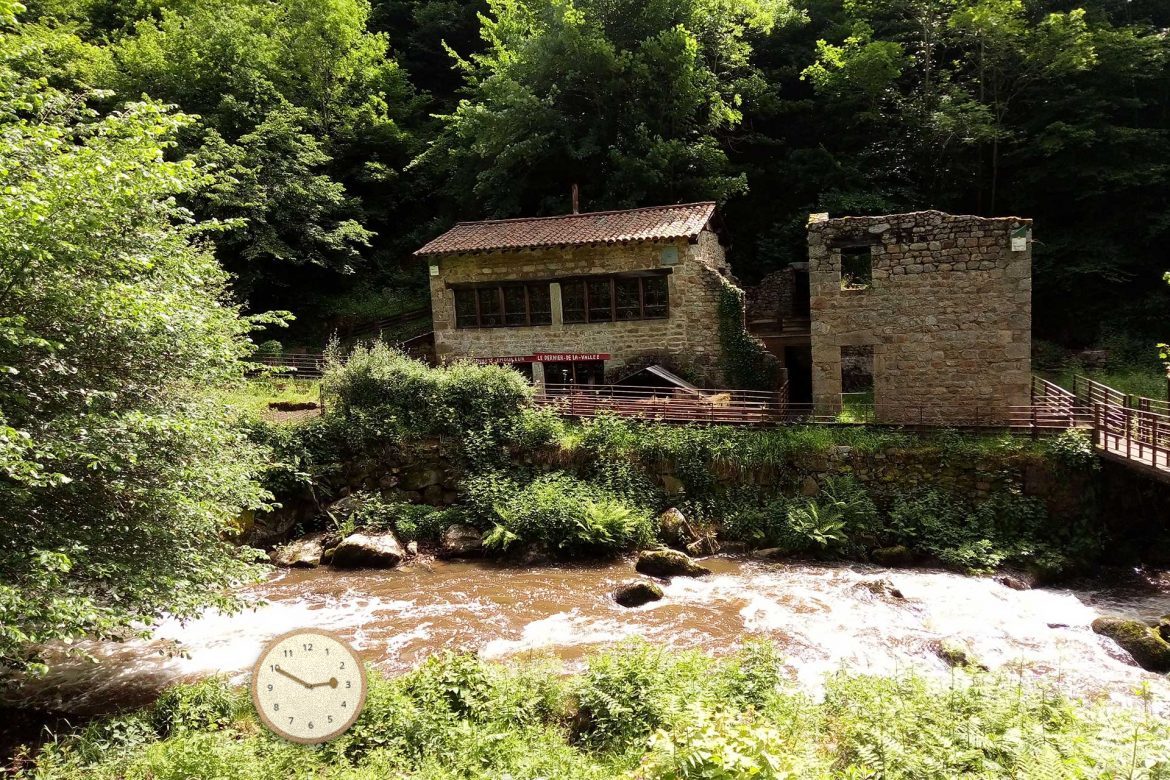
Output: **2:50**
